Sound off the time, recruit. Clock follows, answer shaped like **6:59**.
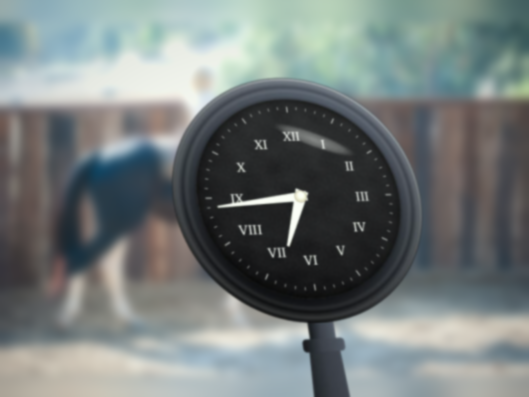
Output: **6:44**
